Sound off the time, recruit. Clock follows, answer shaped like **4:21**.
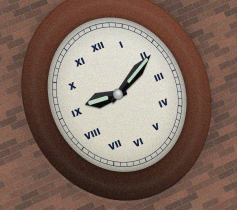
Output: **9:11**
